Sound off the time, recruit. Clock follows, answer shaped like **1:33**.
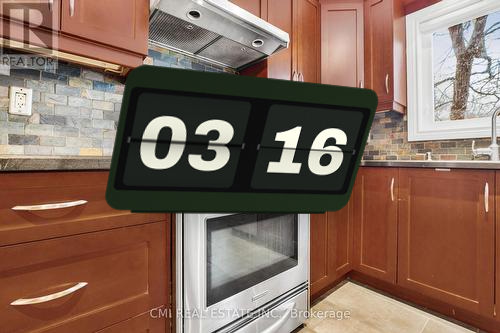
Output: **3:16**
